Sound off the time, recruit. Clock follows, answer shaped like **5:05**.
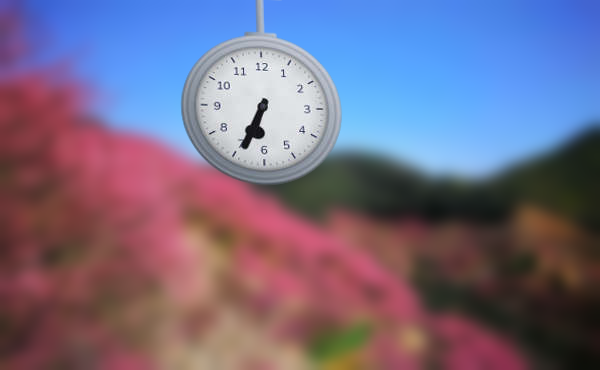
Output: **6:34**
